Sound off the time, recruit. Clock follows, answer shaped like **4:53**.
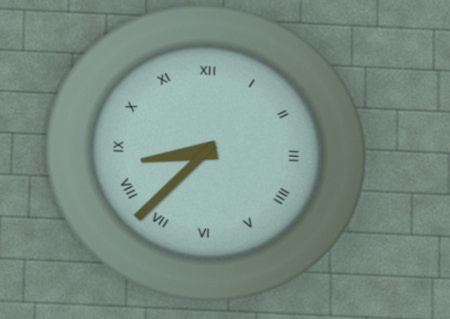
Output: **8:37**
